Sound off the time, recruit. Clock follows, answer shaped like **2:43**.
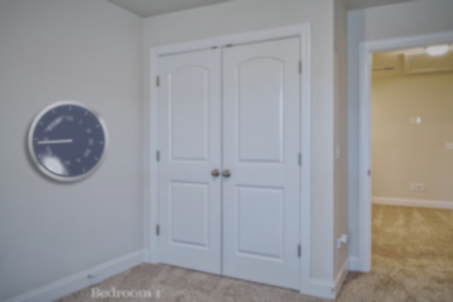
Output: **8:44**
